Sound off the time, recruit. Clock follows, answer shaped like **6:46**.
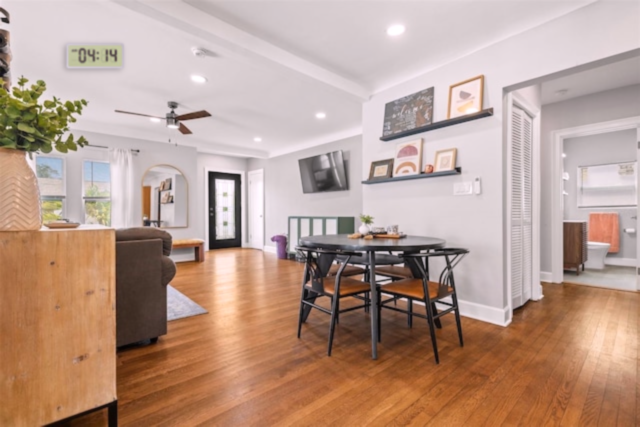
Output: **4:14**
